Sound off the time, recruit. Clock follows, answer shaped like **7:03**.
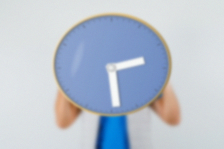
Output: **2:29**
